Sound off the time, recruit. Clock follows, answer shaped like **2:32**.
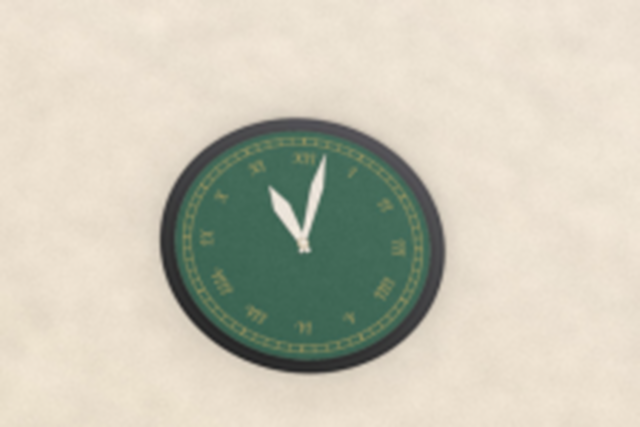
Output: **11:02**
